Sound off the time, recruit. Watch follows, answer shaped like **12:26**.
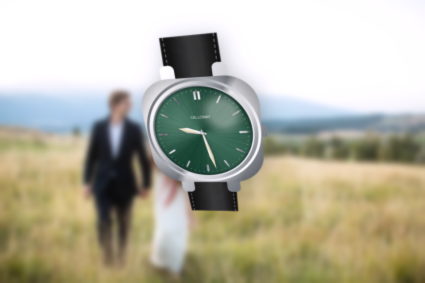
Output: **9:28**
